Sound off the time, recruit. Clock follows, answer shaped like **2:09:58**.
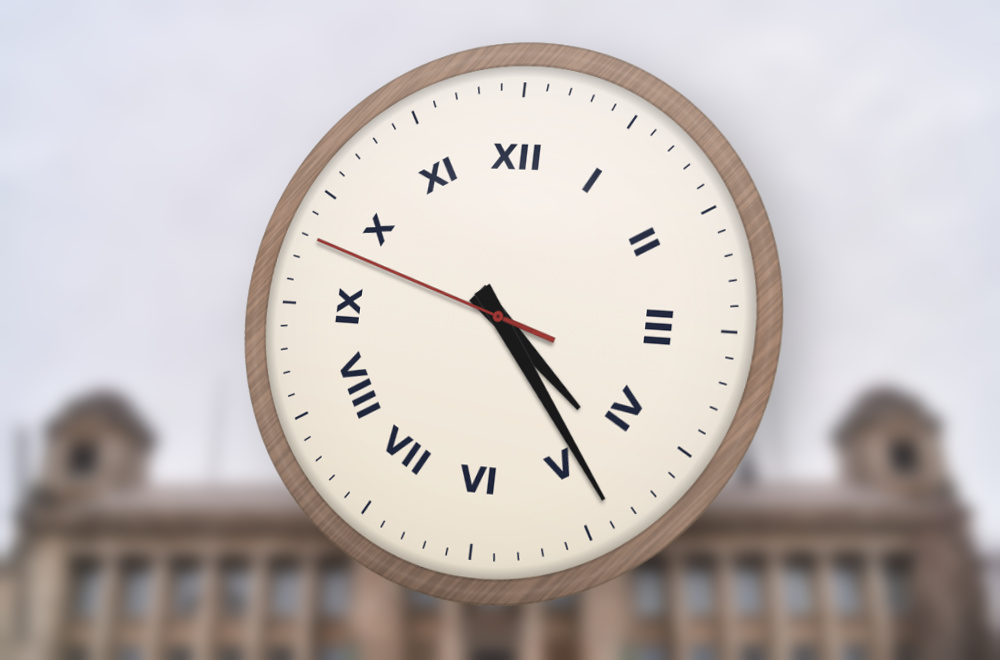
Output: **4:23:48**
